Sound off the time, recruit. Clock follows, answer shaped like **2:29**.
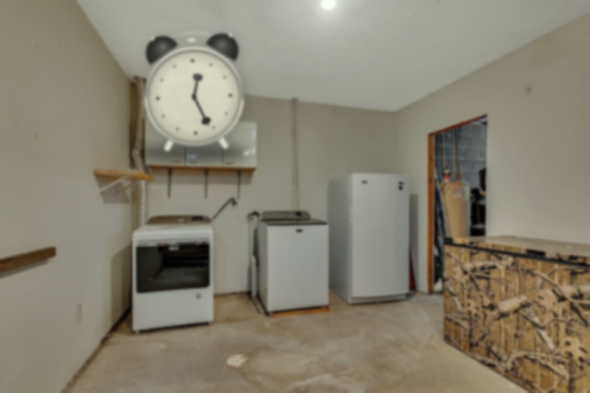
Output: **12:26**
